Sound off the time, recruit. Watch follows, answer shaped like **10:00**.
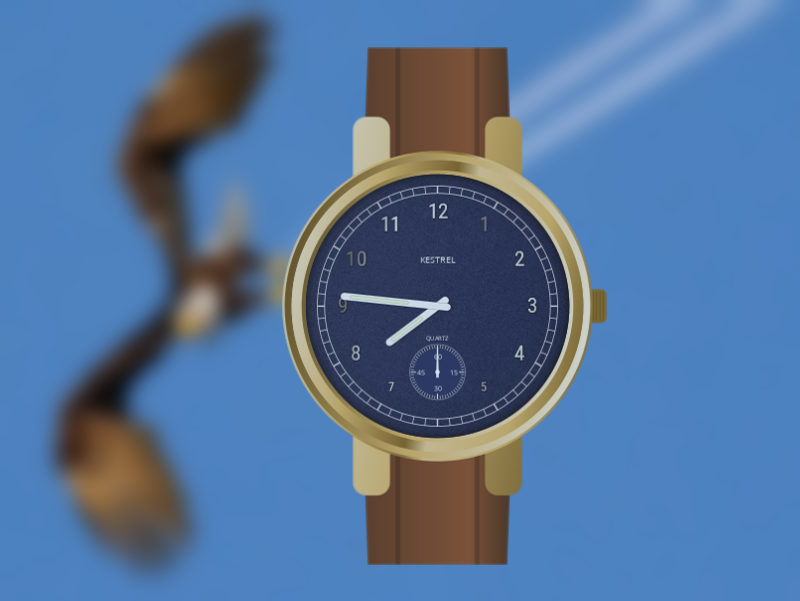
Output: **7:46**
